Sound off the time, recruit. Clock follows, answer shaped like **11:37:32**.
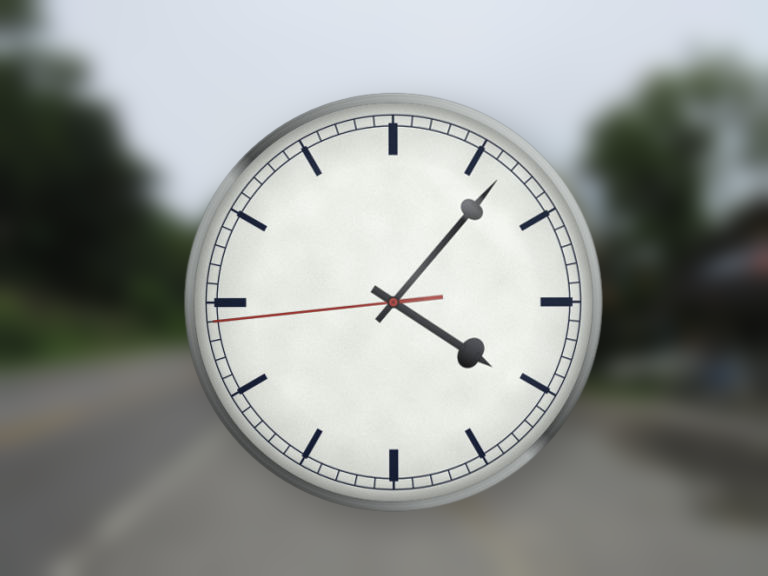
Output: **4:06:44**
